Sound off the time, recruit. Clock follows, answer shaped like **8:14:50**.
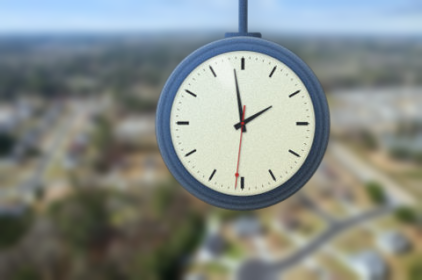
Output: **1:58:31**
